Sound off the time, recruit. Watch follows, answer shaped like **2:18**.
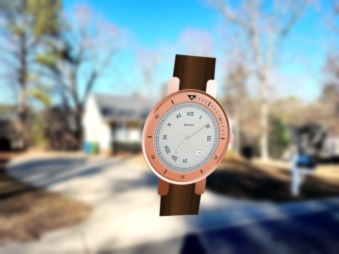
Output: **7:09**
